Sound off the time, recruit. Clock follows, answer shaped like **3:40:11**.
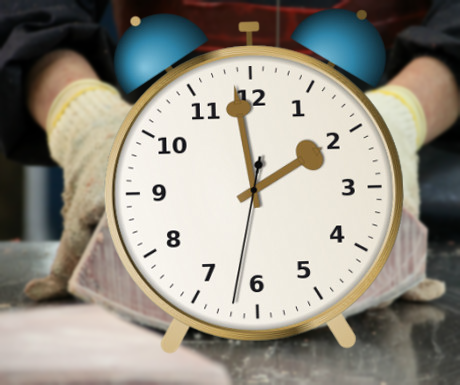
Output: **1:58:32**
